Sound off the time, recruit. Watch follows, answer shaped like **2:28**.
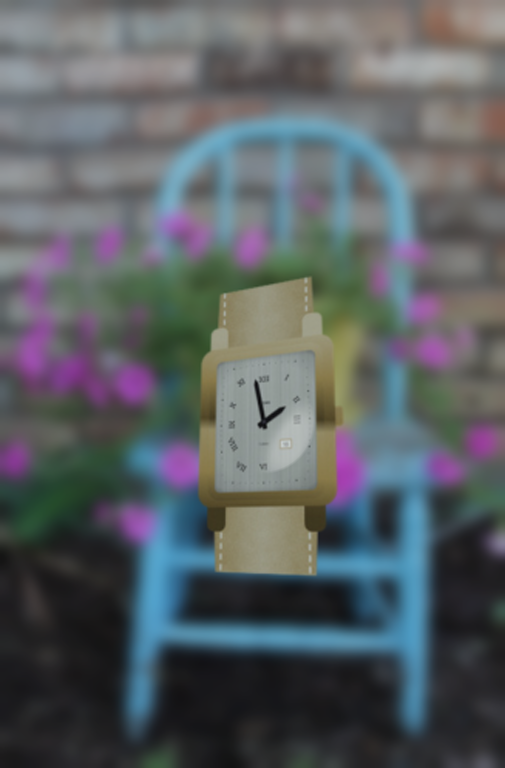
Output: **1:58**
